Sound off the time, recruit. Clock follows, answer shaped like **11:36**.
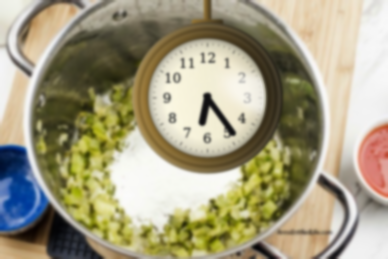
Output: **6:24**
